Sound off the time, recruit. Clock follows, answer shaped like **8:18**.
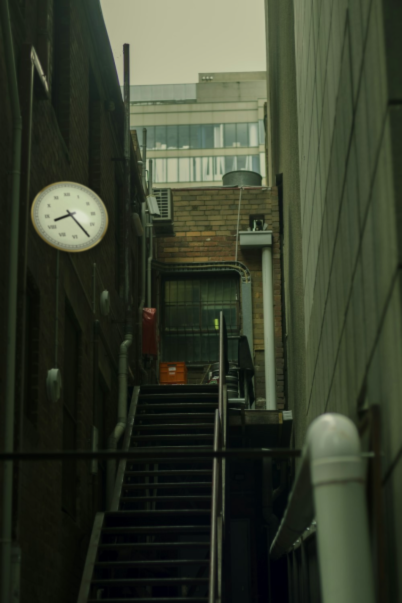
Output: **8:25**
